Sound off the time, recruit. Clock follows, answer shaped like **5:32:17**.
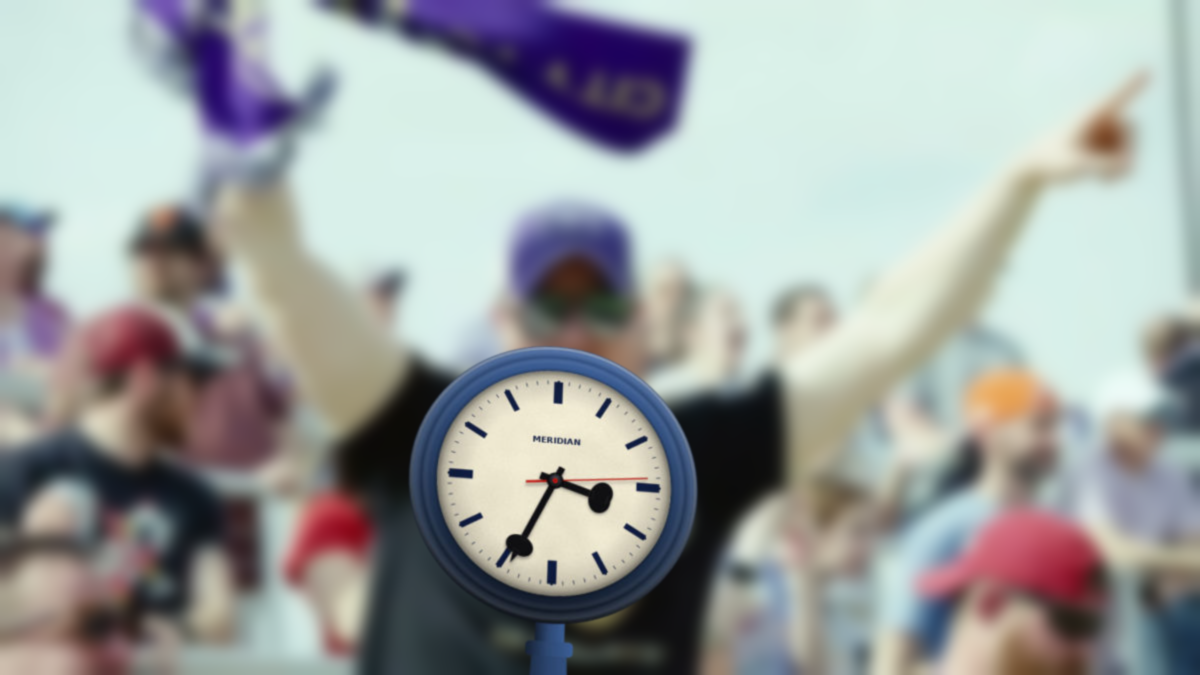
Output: **3:34:14**
